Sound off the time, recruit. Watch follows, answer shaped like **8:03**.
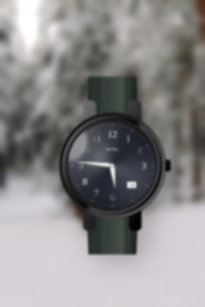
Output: **5:46**
